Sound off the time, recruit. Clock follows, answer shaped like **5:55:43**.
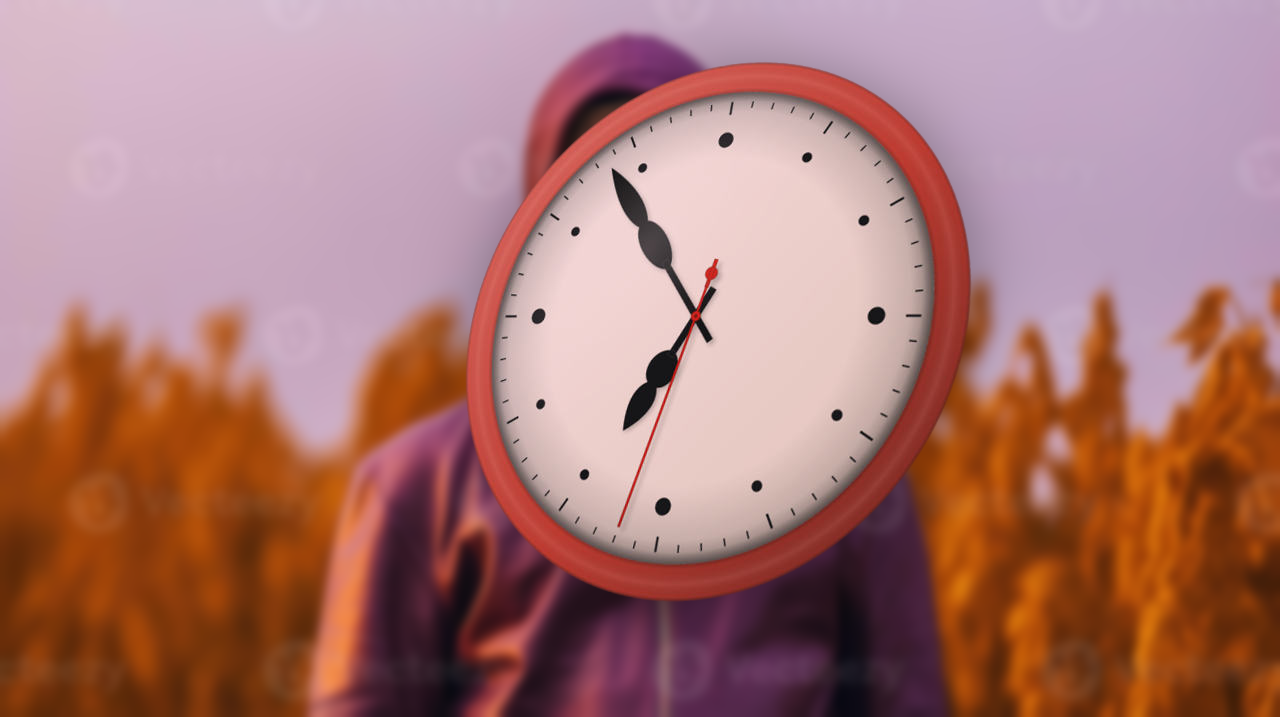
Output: **6:53:32**
